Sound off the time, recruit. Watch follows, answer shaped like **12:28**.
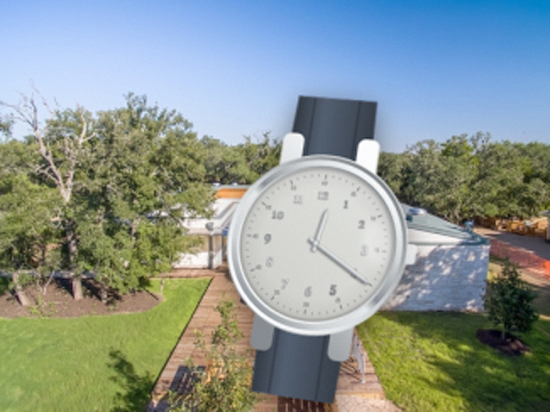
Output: **12:20**
